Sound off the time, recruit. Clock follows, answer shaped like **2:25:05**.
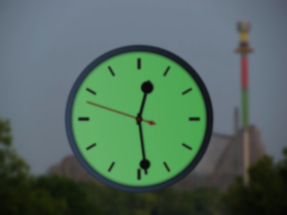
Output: **12:28:48**
